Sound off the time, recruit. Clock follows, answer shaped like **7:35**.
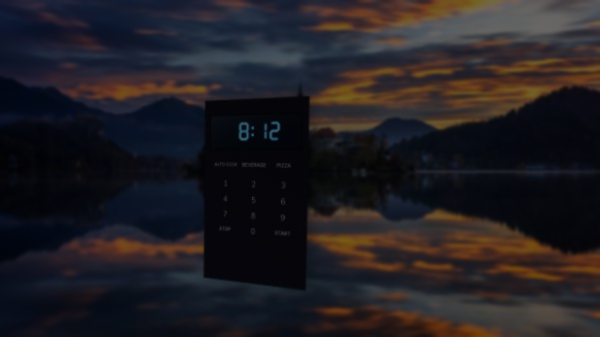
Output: **8:12**
